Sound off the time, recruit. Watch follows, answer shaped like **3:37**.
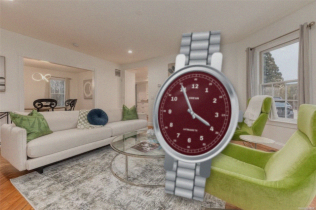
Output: **3:55**
